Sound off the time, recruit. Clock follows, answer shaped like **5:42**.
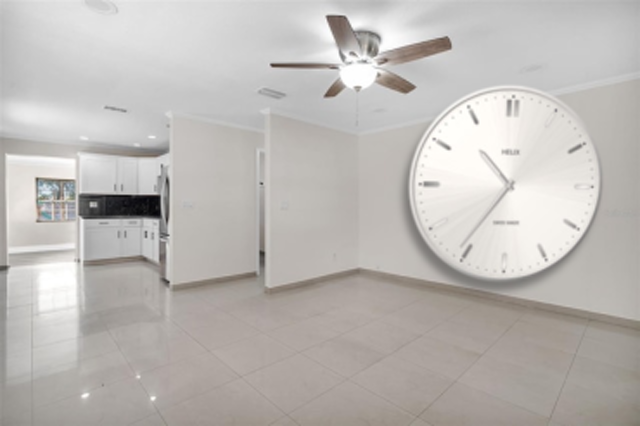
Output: **10:36**
